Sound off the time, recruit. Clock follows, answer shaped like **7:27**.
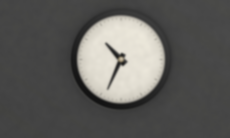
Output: **10:34**
